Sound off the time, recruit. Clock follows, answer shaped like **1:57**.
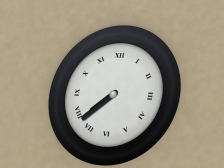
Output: **7:38**
